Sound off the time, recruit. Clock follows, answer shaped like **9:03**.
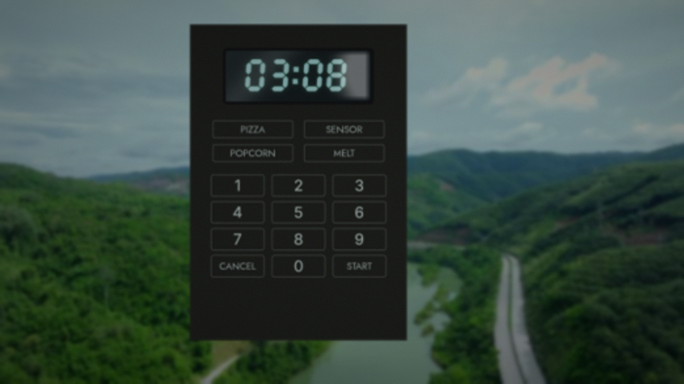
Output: **3:08**
